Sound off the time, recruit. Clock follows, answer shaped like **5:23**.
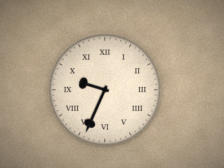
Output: **9:34**
